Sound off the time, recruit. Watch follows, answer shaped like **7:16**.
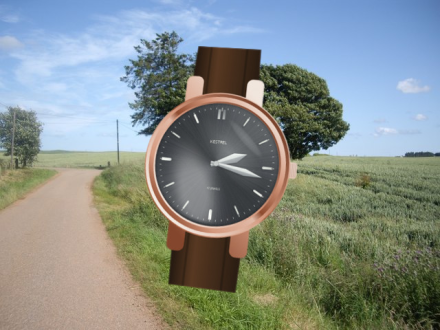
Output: **2:17**
